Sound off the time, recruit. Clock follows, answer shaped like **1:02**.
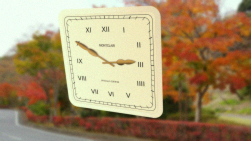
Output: **2:50**
